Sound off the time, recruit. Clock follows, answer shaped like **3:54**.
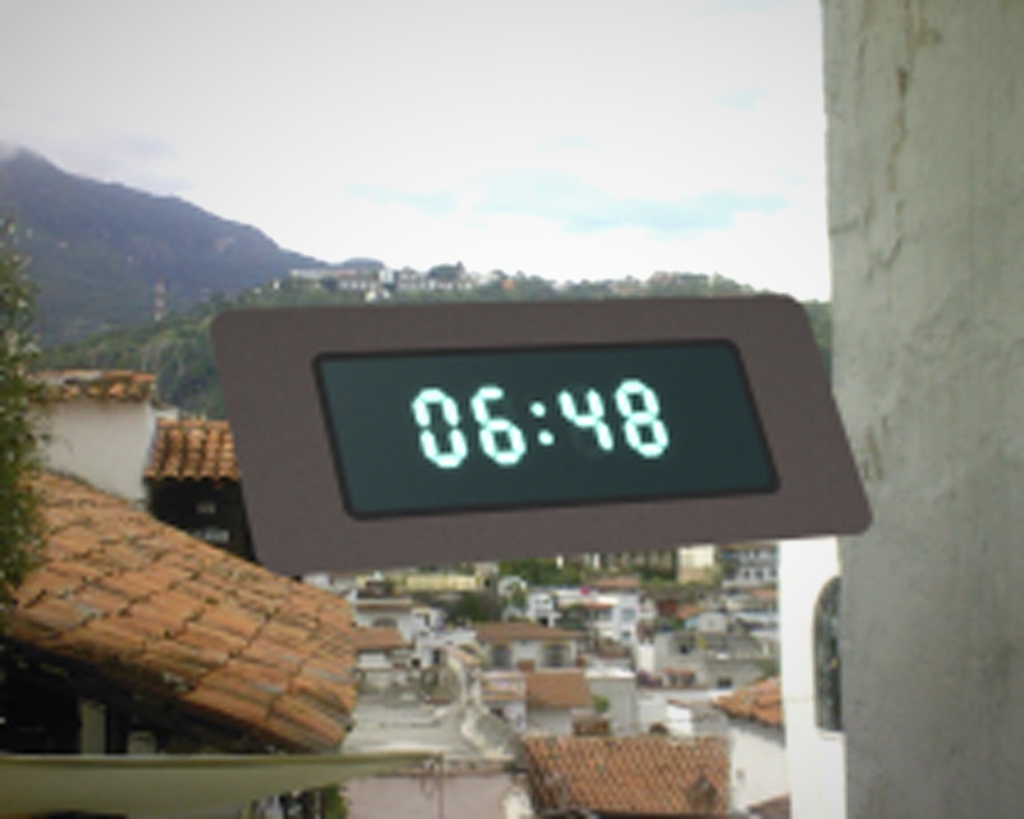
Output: **6:48**
